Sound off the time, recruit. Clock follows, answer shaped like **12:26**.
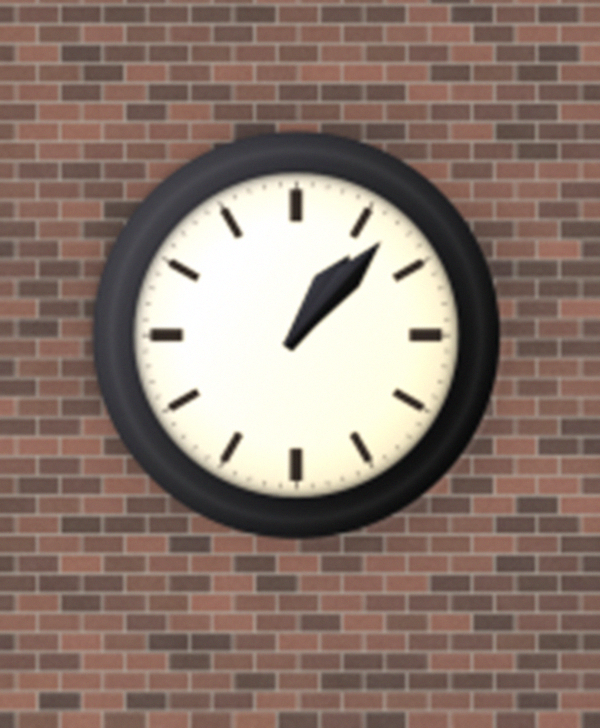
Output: **1:07**
